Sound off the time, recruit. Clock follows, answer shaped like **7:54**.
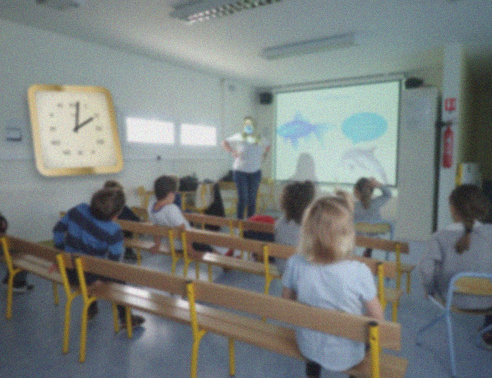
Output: **2:02**
